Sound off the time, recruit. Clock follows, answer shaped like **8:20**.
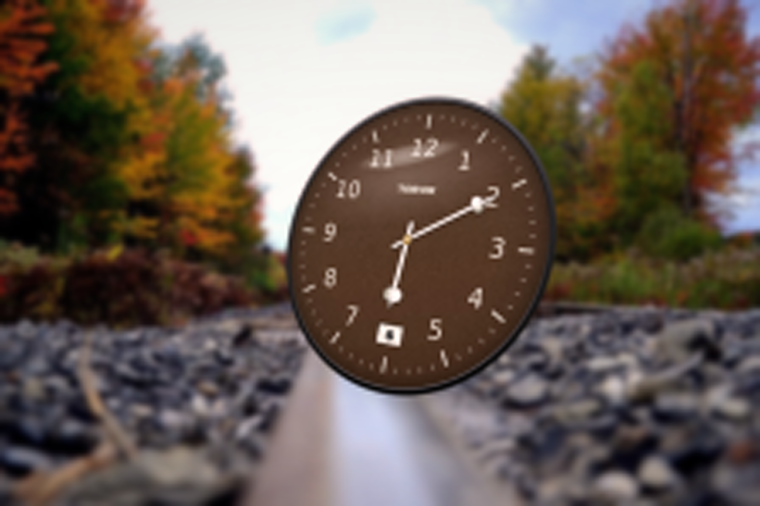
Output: **6:10**
